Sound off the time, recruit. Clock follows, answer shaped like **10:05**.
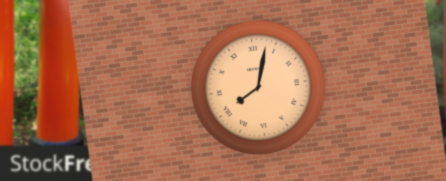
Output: **8:03**
